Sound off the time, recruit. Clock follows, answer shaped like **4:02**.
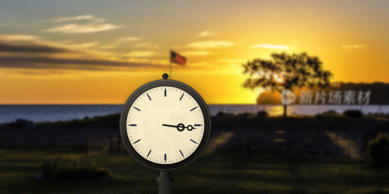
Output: **3:16**
